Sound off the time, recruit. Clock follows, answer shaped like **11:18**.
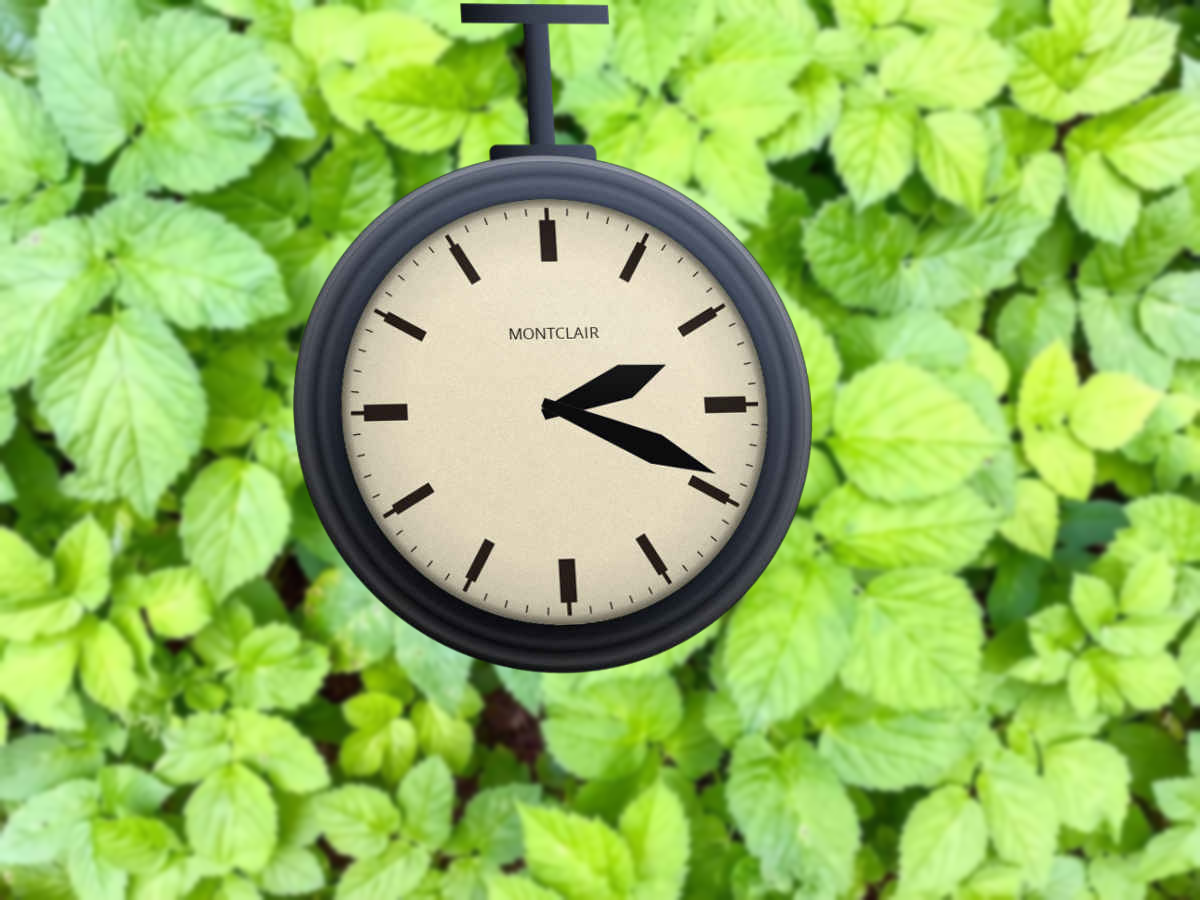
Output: **2:19**
